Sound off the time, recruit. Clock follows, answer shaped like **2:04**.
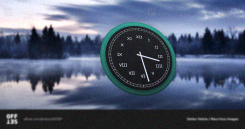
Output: **3:28**
